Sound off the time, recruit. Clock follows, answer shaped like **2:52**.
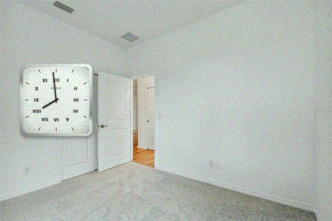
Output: **7:59**
